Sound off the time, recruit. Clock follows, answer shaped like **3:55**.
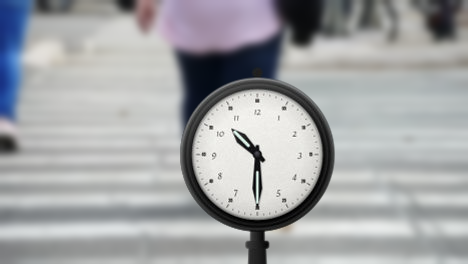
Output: **10:30**
